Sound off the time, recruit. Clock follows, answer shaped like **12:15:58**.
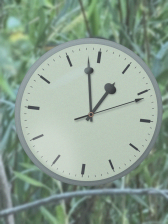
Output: **12:58:11**
